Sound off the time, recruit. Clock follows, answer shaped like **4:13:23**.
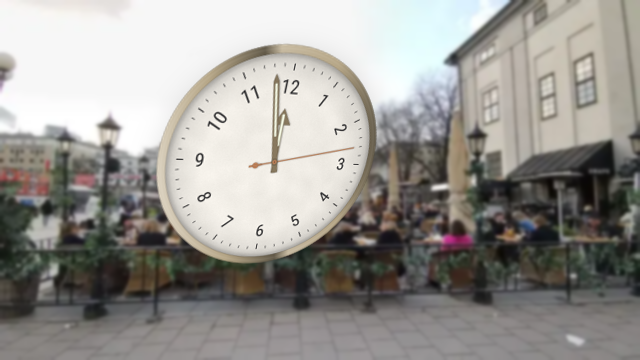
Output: **11:58:13**
